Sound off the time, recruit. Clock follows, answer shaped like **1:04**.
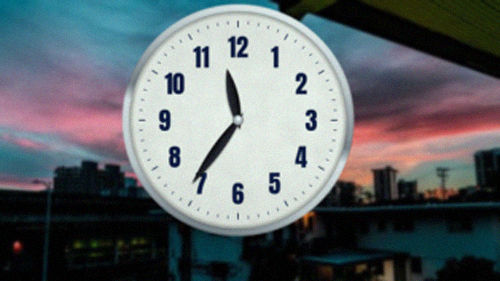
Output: **11:36**
